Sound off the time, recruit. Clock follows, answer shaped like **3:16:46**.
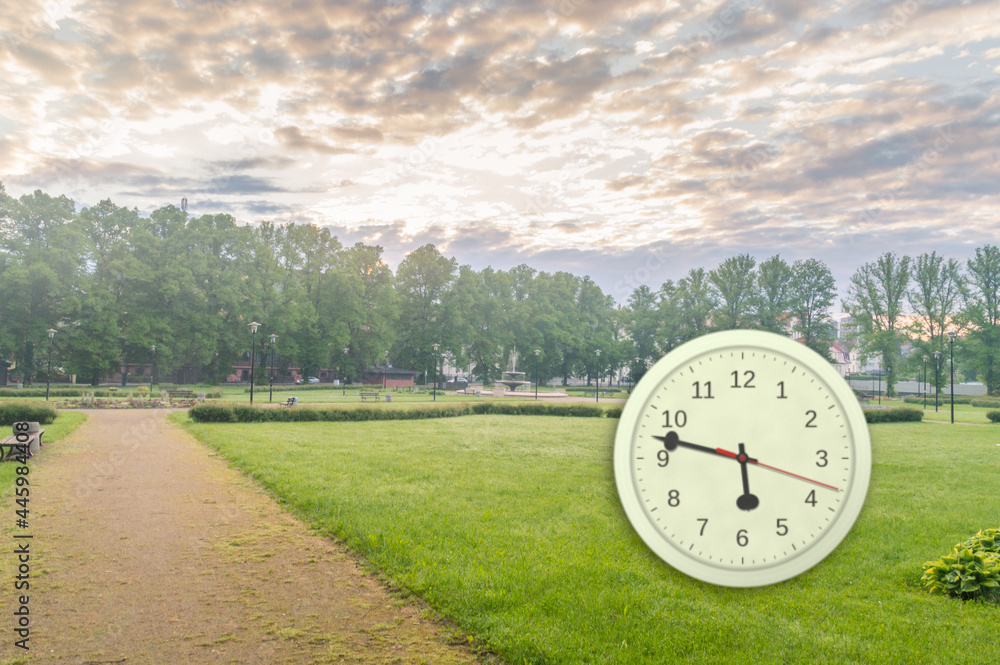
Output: **5:47:18**
